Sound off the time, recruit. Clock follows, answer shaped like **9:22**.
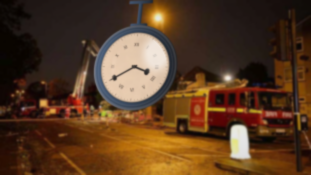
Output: **3:40**
